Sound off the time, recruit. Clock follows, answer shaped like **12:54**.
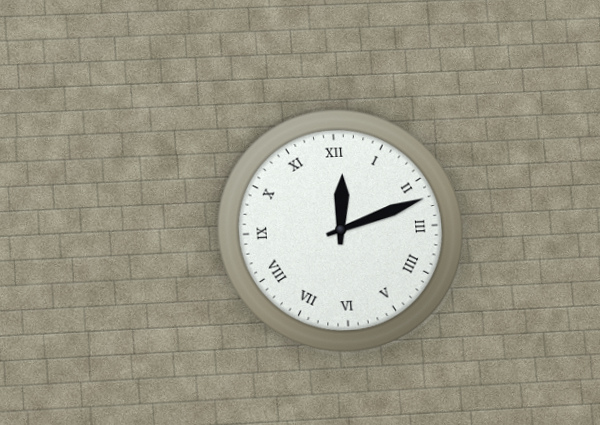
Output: **12:12**
